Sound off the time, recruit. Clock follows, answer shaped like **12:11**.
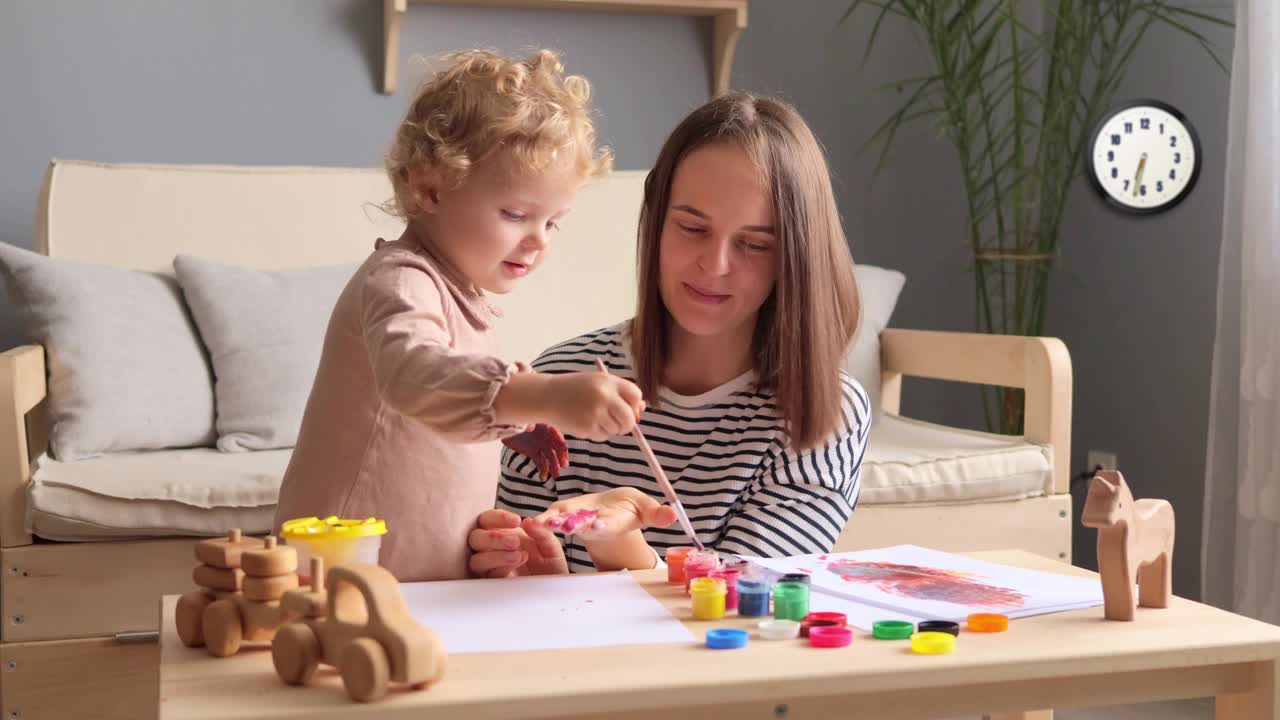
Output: **6:32**
